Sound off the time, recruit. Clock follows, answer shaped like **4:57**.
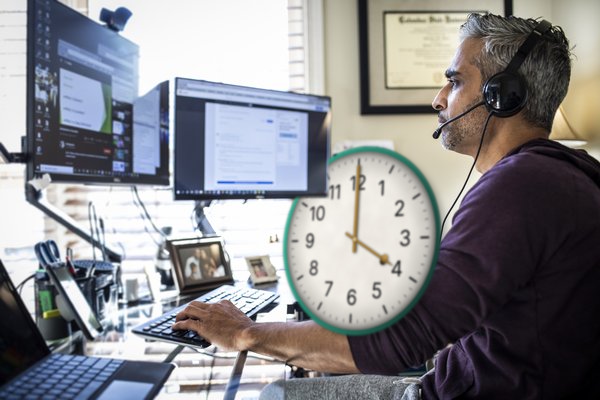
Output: **4:00**
